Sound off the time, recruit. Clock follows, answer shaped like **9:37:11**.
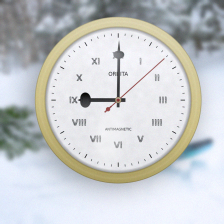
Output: **9:00:08**
